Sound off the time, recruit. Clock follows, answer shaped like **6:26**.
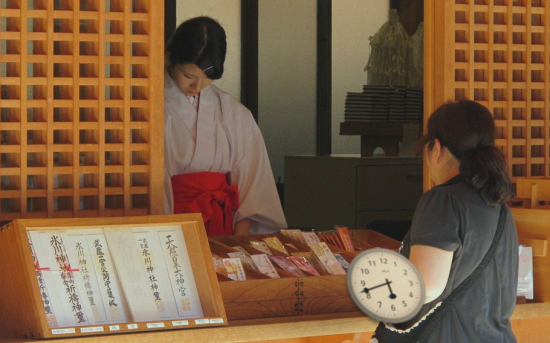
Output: **5:42**
